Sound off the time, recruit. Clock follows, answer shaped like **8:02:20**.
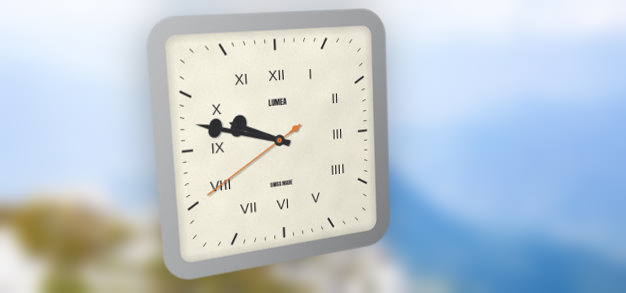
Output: **9:47:40**
